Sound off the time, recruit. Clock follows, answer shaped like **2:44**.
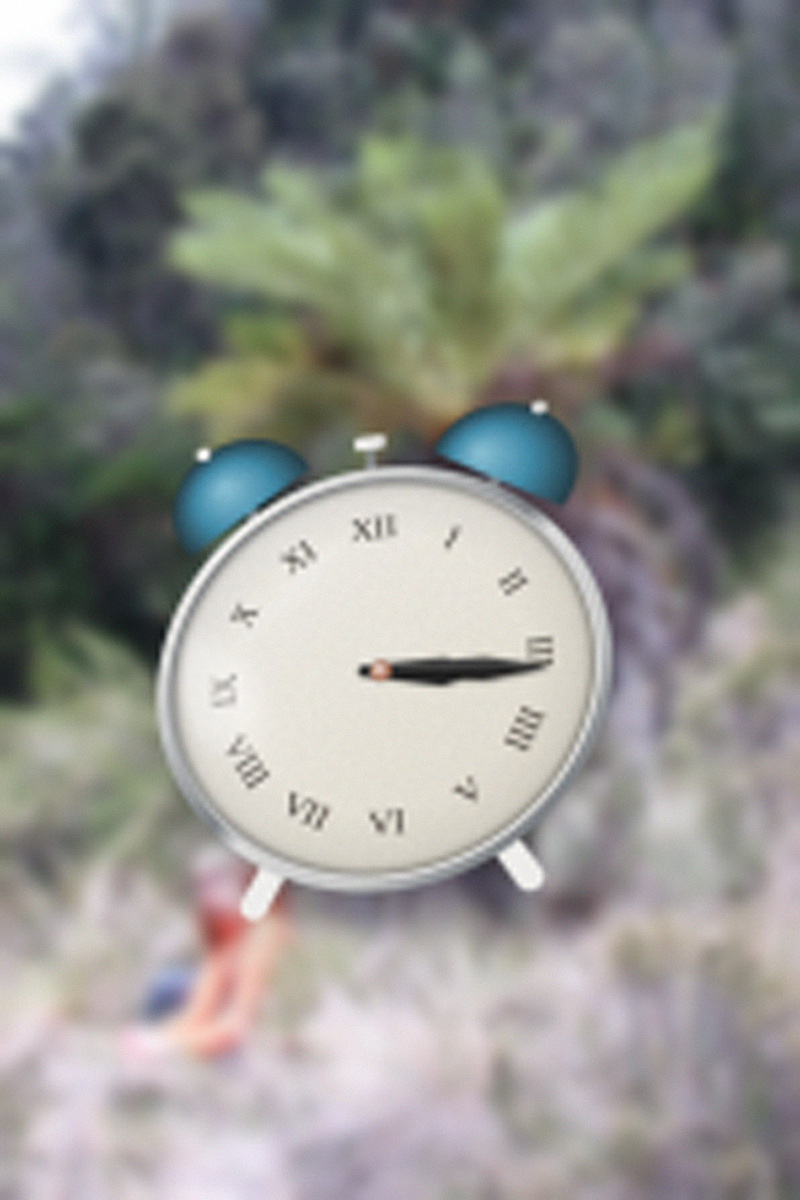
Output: **3:16**
